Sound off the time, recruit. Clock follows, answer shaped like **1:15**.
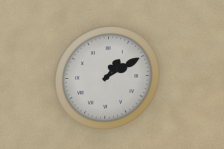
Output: **1:10**
